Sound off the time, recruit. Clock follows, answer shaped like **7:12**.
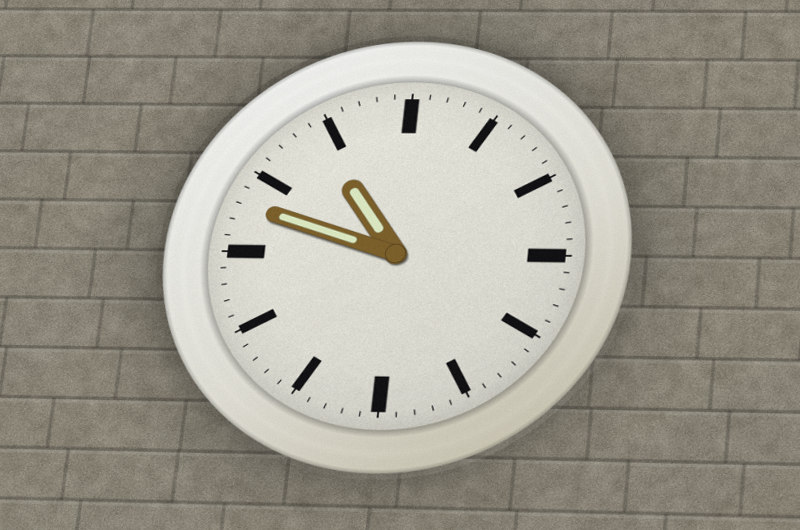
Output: **10:48**
